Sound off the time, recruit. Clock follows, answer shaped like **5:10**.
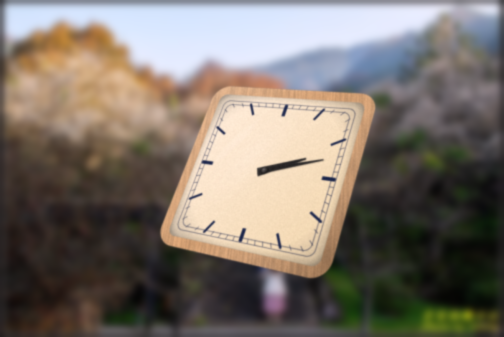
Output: **2:12**
